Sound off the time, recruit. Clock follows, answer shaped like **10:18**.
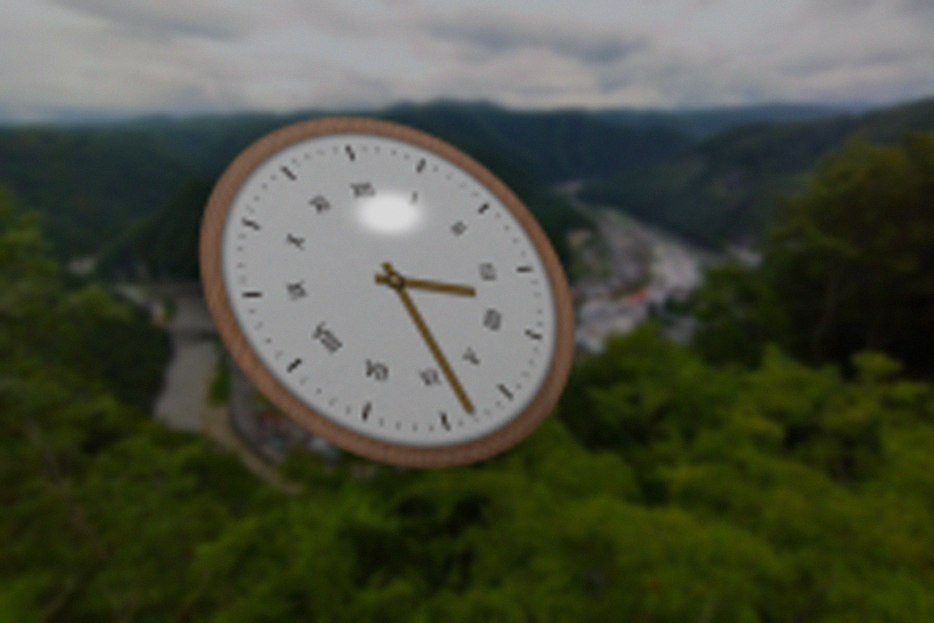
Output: **3:28**
